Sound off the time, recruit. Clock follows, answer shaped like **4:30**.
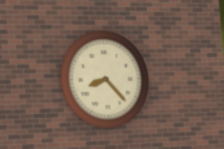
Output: **8:23**
